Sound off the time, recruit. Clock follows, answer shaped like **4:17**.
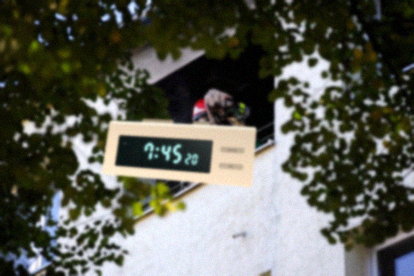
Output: **7:45**
